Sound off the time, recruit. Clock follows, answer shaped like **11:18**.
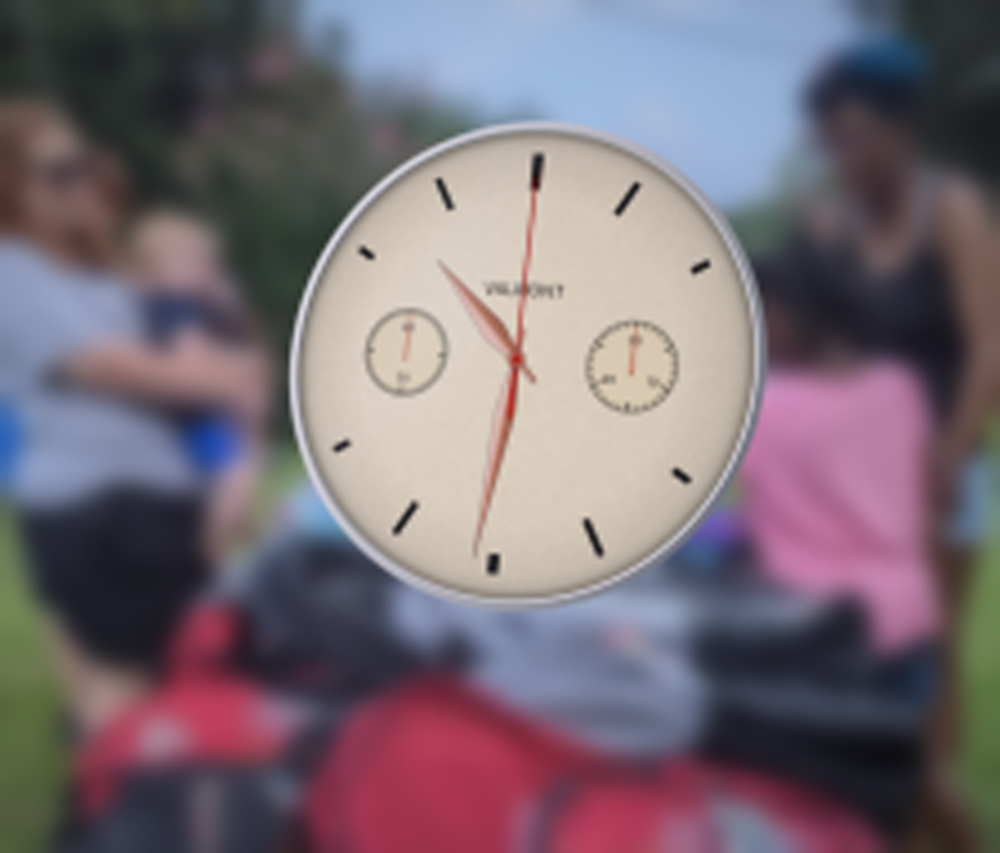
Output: **10:31**
